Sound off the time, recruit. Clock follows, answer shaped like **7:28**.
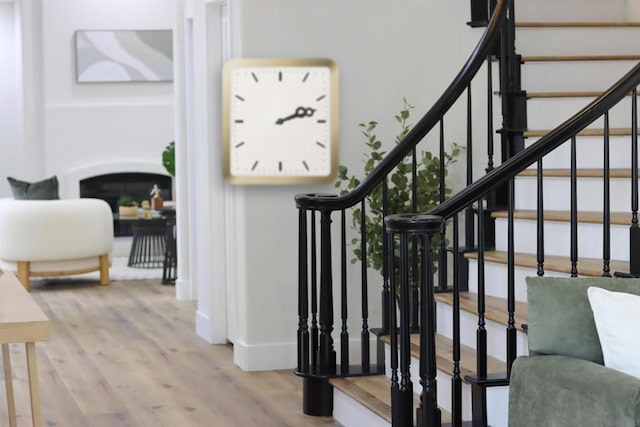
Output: **2:12**
